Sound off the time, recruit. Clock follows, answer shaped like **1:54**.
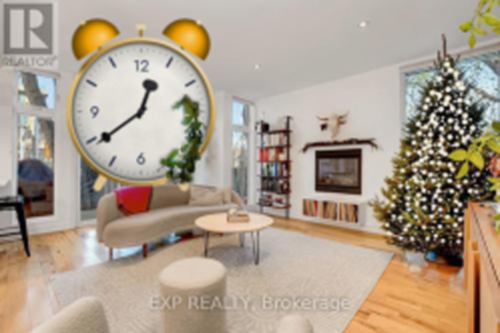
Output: **12:39**
